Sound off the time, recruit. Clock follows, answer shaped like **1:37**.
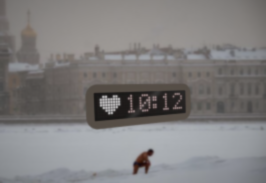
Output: **10:12**
